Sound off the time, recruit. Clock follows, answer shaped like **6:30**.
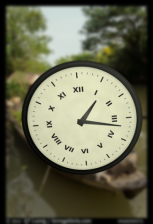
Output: **1:17**
